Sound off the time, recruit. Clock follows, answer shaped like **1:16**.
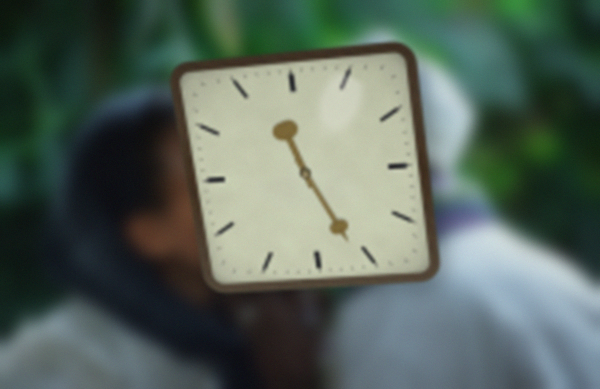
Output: **11:26**
